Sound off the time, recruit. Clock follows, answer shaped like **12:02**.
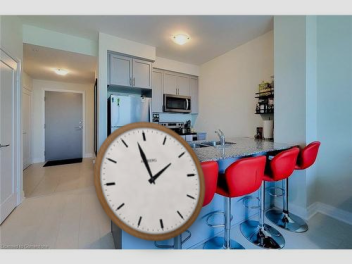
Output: **1:58**
